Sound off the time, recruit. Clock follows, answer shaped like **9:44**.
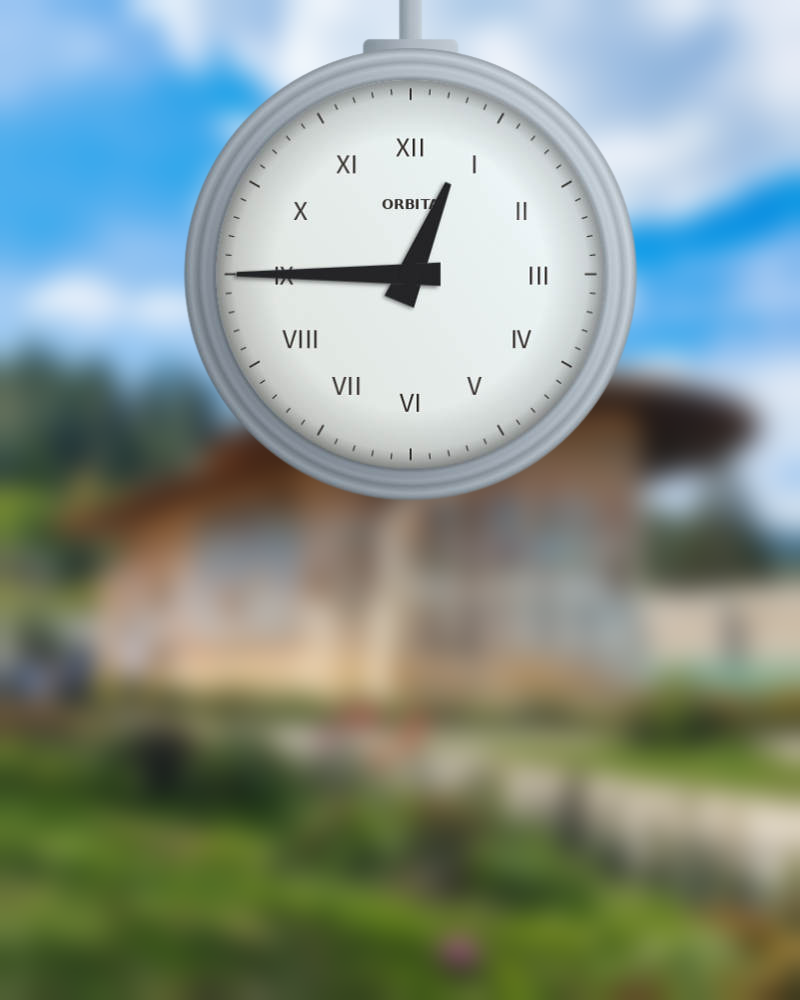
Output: **12:45**
